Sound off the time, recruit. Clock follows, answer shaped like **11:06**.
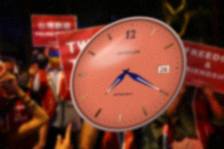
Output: **7:20**
